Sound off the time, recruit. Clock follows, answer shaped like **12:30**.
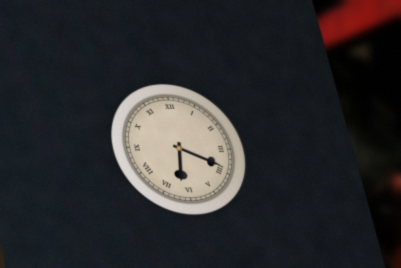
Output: **6:19**
